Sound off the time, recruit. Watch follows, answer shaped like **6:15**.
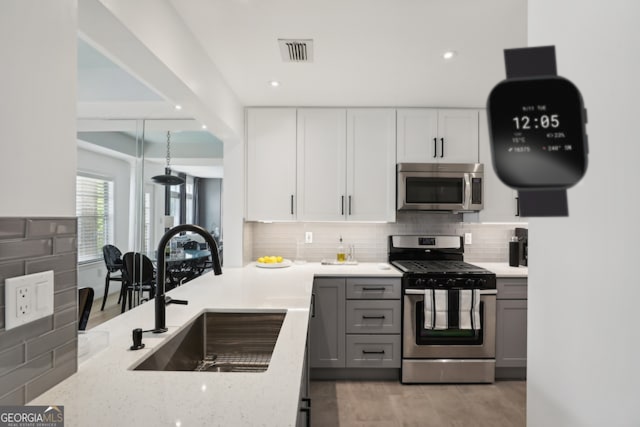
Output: **12:05**
